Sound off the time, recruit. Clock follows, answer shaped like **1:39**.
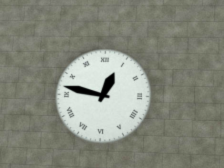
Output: **12:47**
